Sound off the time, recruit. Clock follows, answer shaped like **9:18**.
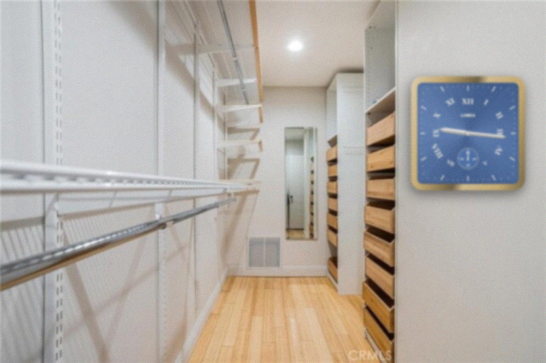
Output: **9:16**
